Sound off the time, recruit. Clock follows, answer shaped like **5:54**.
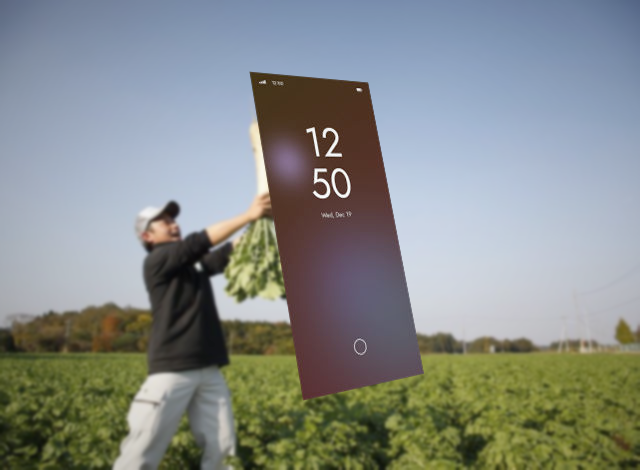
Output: **12:50**
